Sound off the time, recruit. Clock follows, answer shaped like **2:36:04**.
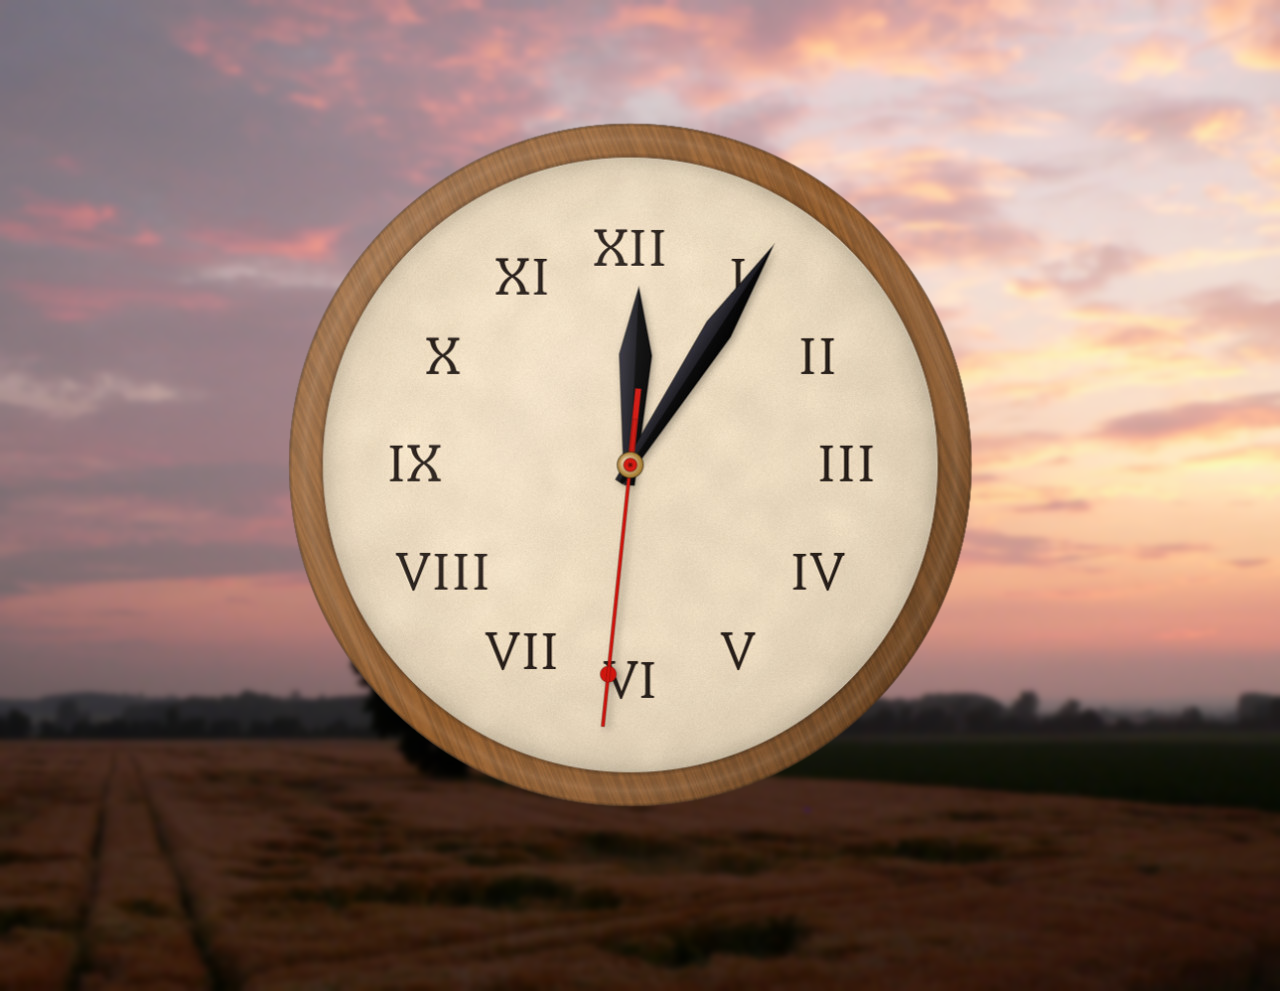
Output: **12:05:31**
